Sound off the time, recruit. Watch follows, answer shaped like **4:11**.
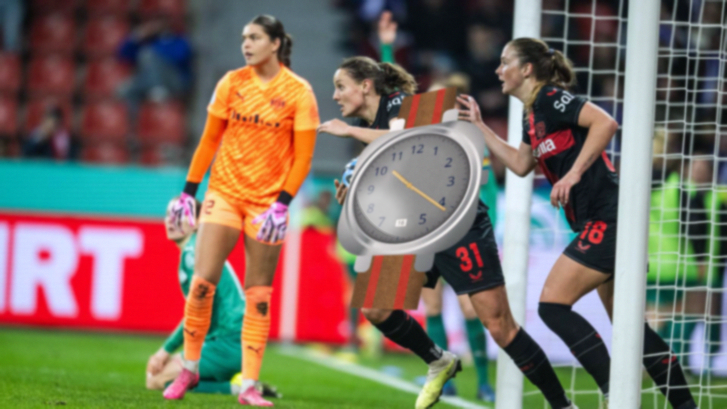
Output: **10:21**
